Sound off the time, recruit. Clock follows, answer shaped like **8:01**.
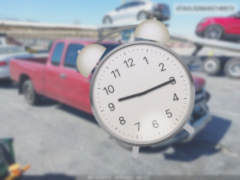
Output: **9:15**
